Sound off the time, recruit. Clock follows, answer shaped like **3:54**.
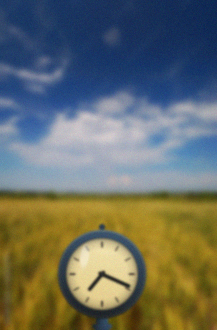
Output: **7:19**
